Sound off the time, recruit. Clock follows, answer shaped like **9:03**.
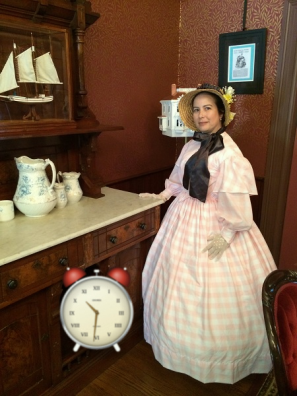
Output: **10:31**
